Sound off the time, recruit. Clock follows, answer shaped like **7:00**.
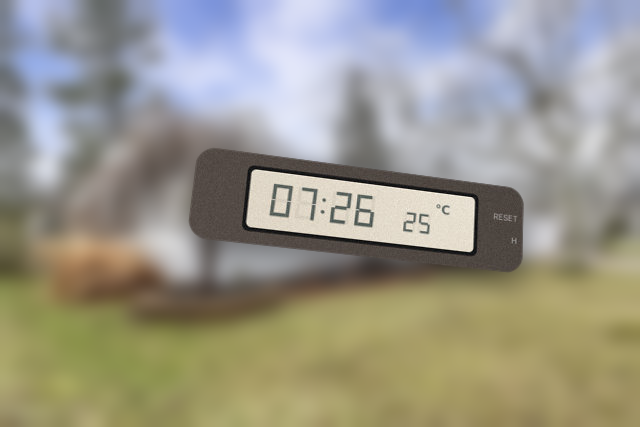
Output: **7:26**
